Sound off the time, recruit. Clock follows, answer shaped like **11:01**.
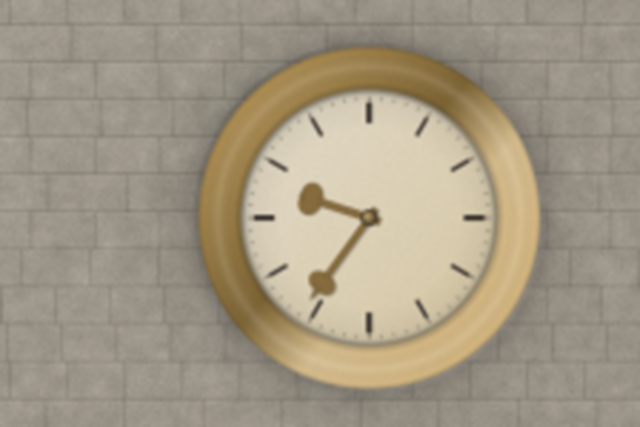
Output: **9:36**
